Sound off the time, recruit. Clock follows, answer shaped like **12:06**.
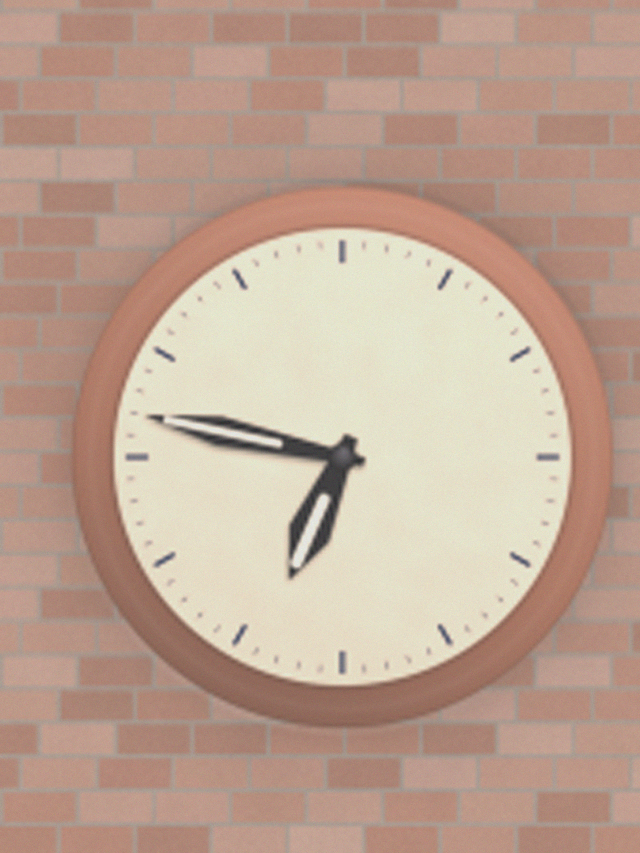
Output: **6:47**
